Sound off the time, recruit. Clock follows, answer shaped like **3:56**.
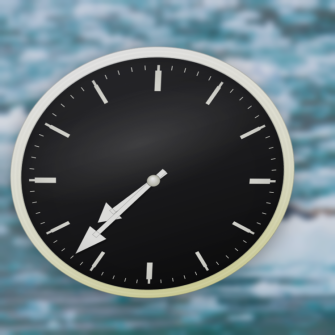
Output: **7:37**
